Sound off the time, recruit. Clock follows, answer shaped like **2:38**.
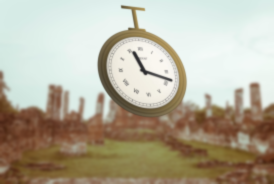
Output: **11:18**
